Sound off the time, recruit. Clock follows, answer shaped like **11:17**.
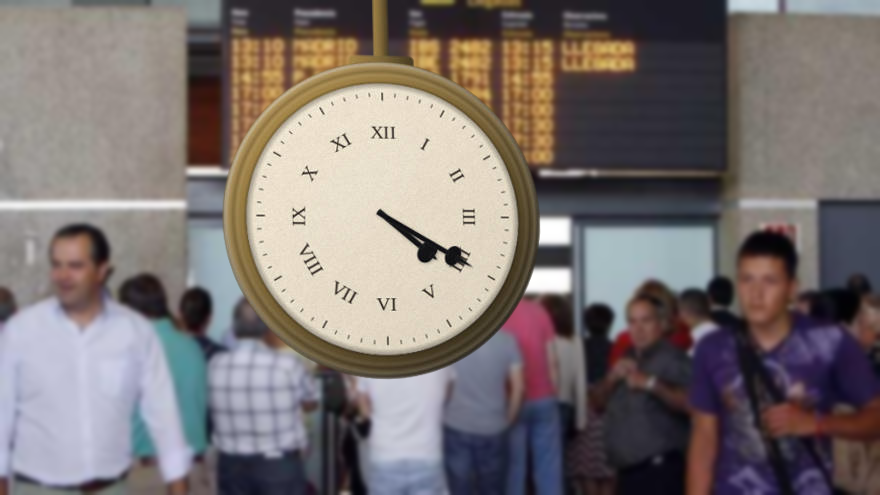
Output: **4:20**
